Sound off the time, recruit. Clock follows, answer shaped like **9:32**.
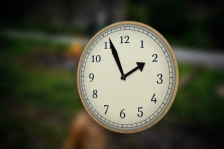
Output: **1:56**
